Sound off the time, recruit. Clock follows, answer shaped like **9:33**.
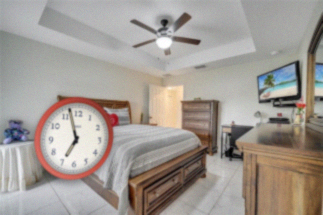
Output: **6:57**
